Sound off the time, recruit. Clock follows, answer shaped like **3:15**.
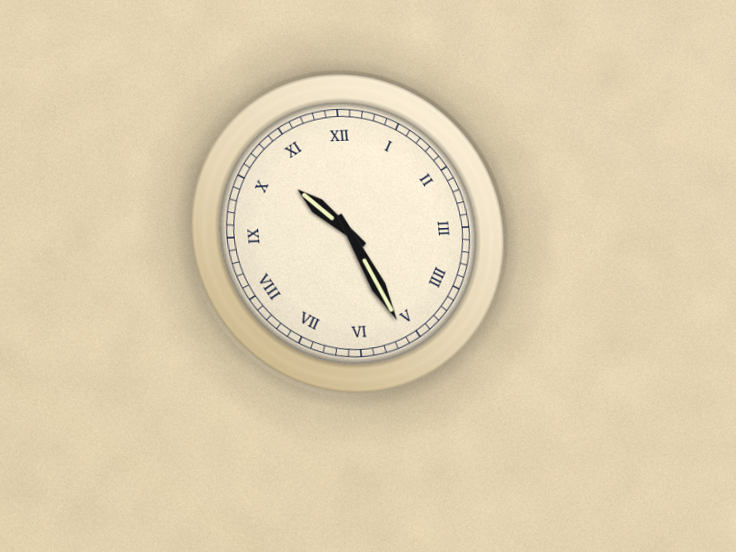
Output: **10:26**
